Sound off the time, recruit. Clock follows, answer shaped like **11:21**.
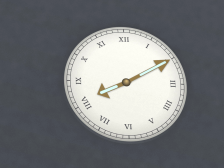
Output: **8:10**
